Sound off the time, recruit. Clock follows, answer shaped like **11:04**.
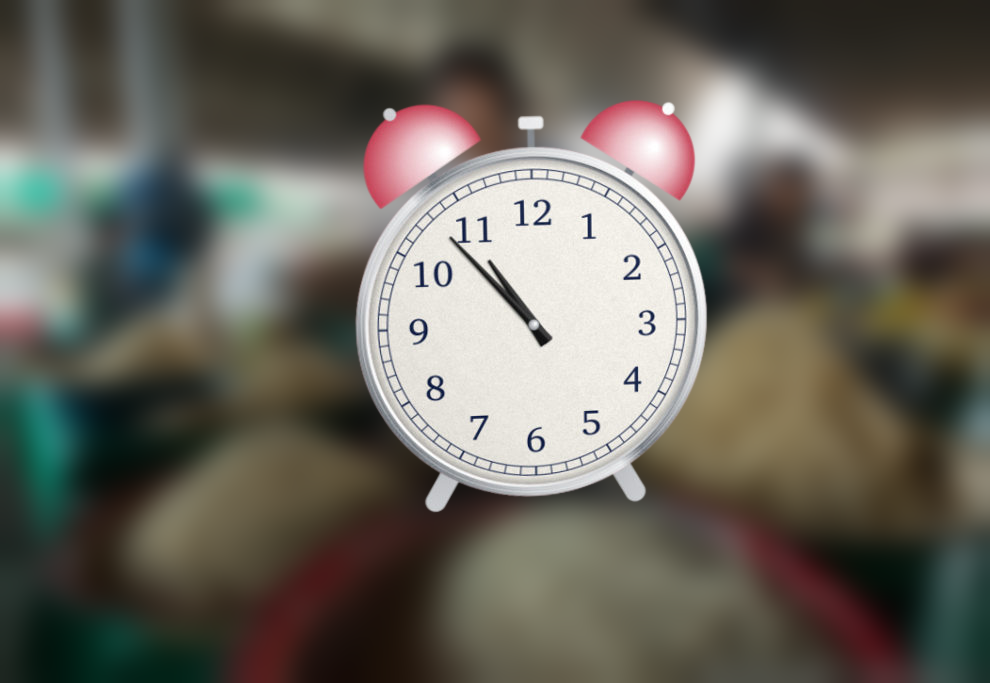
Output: **10:53**
